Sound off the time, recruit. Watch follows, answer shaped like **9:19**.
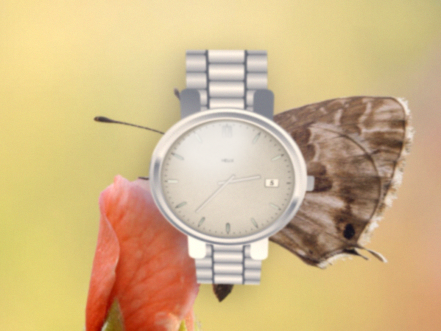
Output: **2:37**
